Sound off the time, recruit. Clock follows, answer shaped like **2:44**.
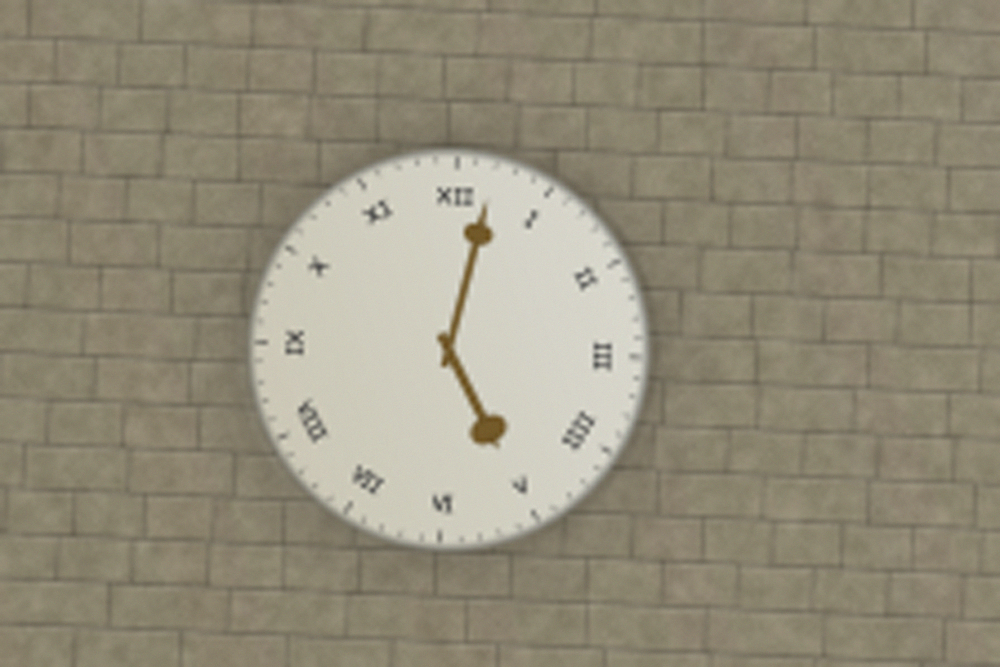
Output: **5:02**
